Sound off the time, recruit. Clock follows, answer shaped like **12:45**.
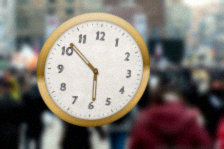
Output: **5:52**
